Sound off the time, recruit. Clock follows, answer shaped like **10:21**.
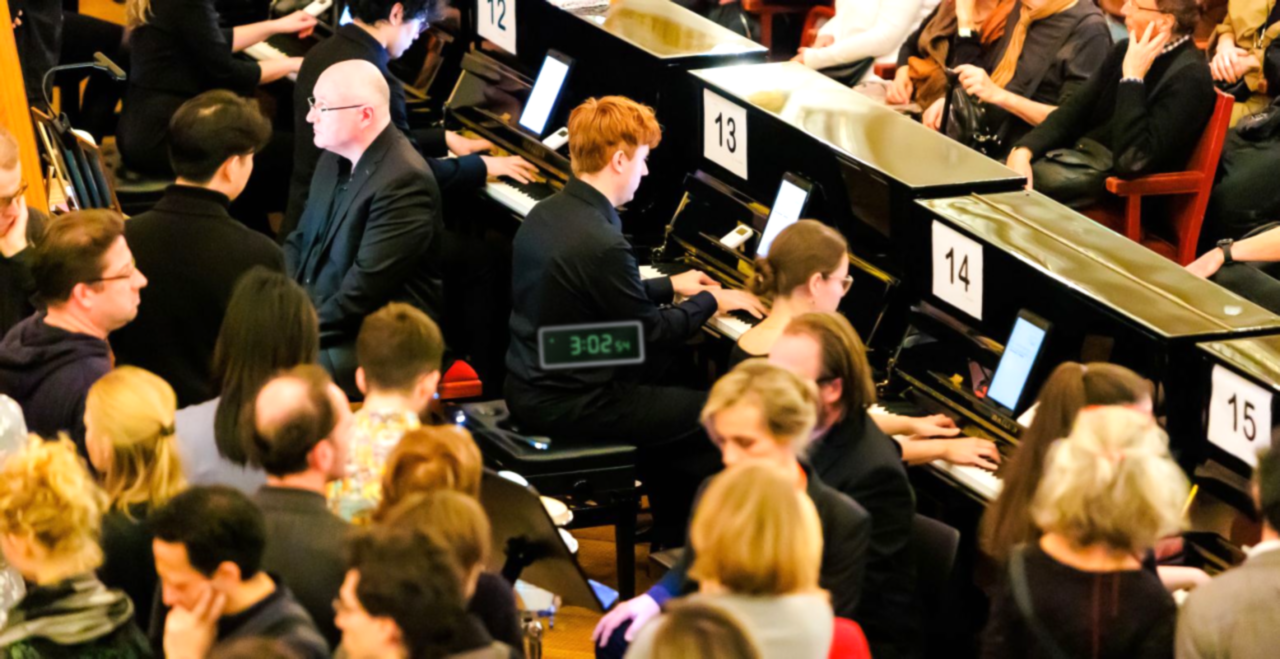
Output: **3:02**
